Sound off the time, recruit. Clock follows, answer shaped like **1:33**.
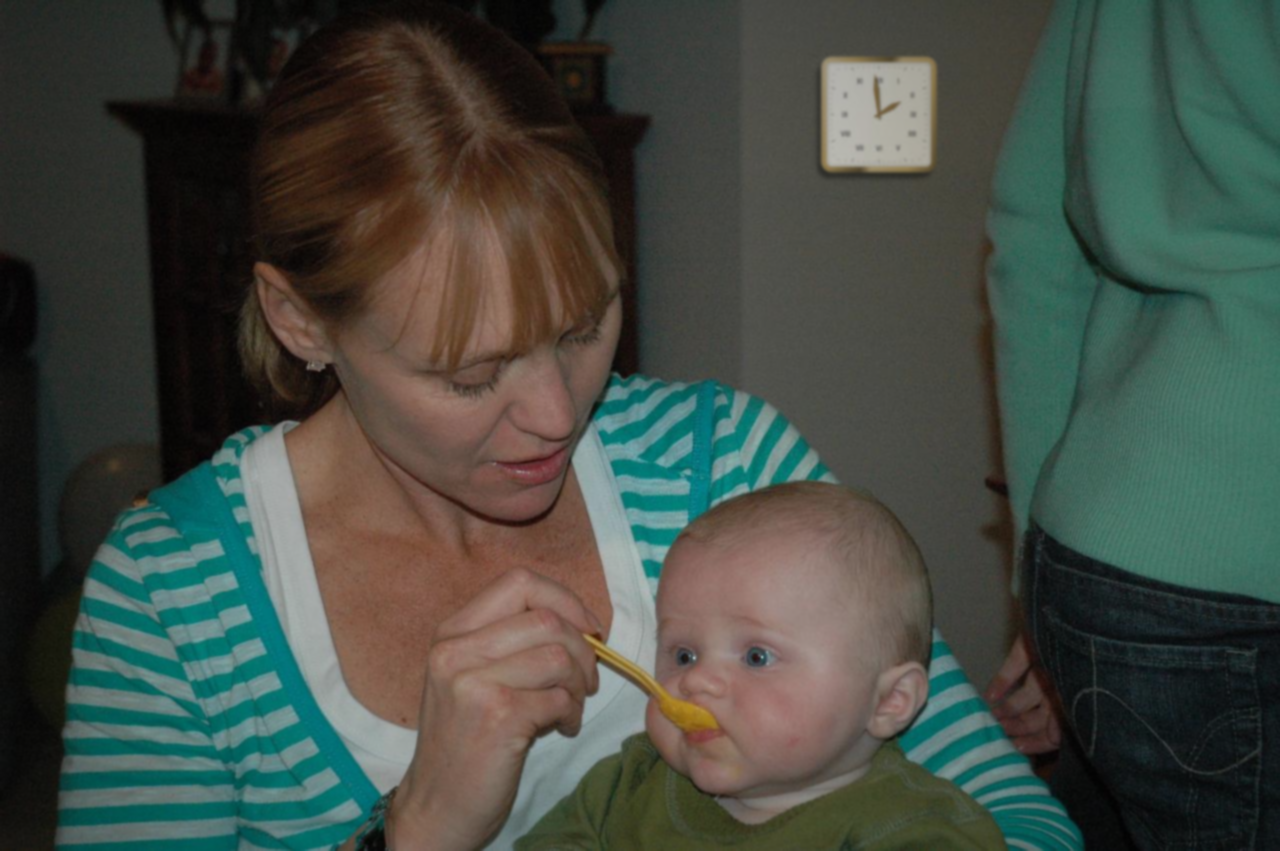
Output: **1:59**
